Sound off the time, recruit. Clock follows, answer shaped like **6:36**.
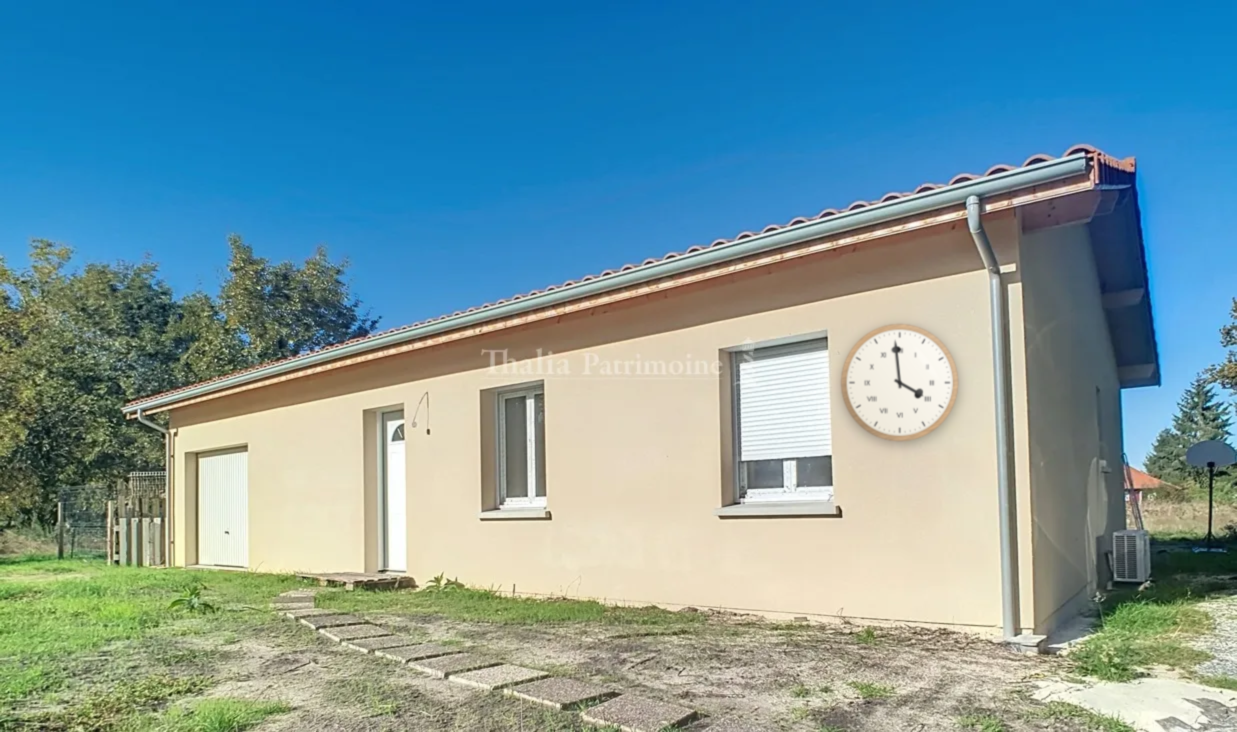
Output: **3:59**
